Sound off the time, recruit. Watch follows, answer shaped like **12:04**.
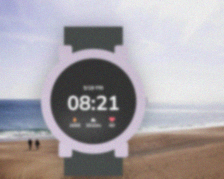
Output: **8:21**
